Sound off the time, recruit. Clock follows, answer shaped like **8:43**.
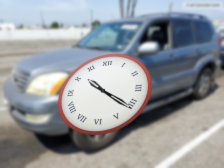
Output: **10:21**
